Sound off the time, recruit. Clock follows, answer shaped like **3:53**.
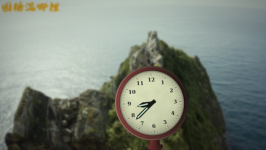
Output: **8:38**
